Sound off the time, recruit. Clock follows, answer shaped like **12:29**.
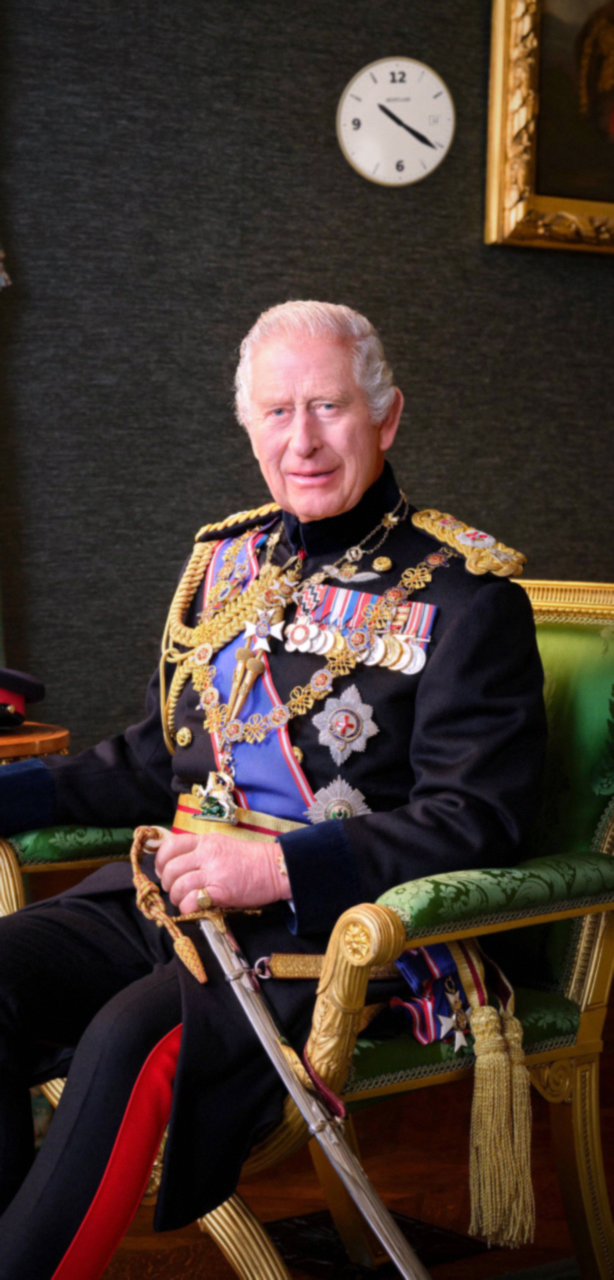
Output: **10:21**
